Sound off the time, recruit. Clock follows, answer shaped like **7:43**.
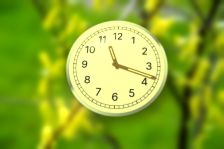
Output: **11:18**
